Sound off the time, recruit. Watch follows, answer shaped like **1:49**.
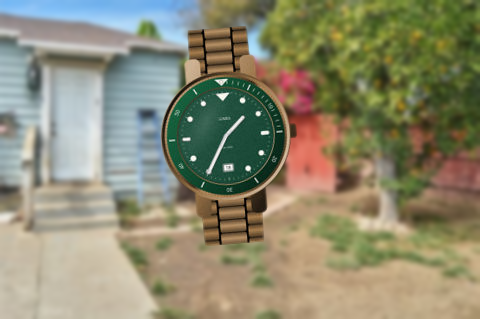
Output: **1:35**
